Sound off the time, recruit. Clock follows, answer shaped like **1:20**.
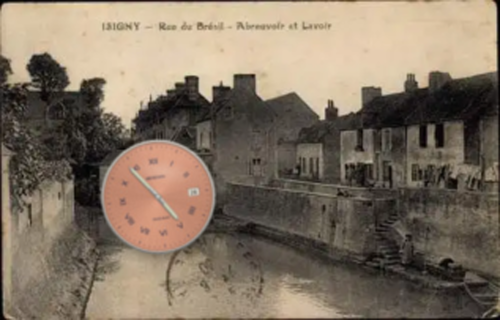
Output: **4:54**
